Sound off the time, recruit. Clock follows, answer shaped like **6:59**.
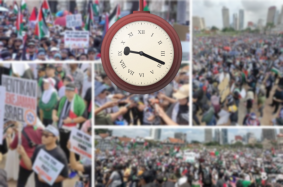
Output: **9:19**
